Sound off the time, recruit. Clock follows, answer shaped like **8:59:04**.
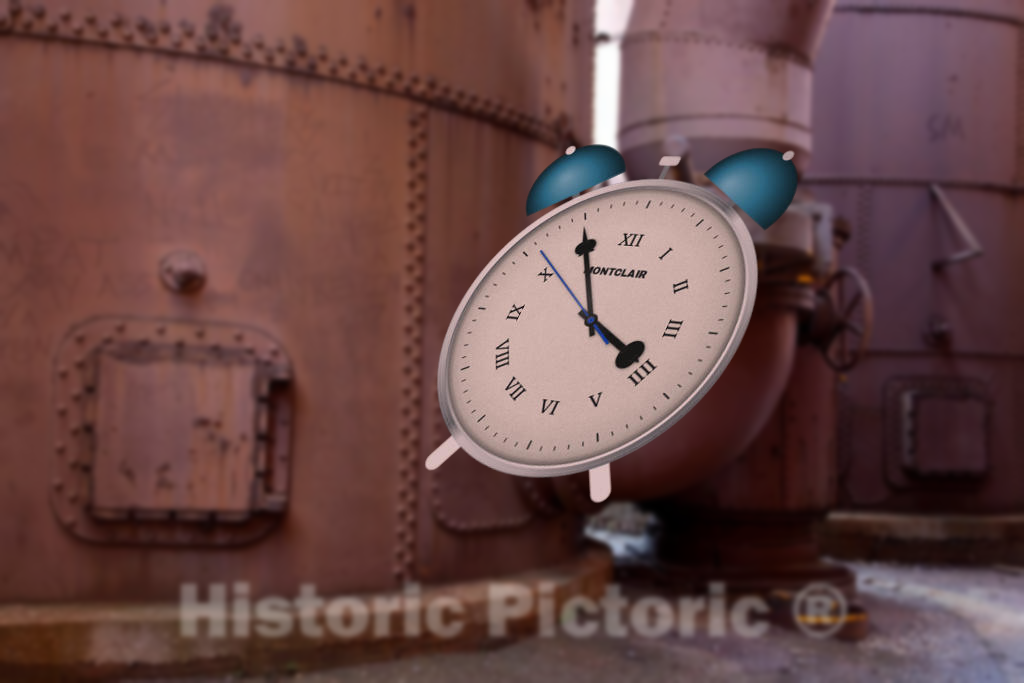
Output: **3:54:51**
